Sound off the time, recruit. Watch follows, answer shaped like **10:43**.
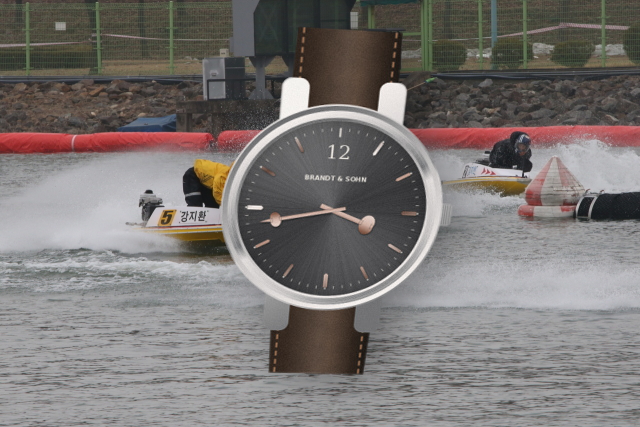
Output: **3:43**
